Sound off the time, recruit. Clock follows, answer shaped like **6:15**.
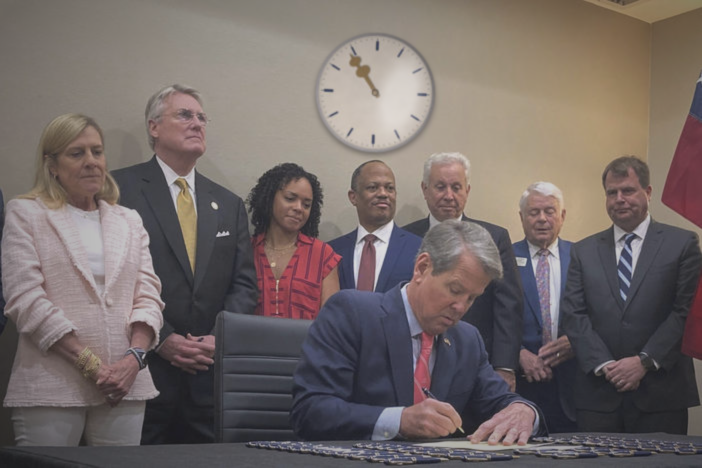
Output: **10:54**
